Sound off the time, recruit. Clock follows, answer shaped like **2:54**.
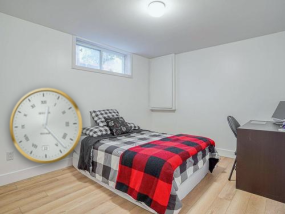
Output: **12:23**
